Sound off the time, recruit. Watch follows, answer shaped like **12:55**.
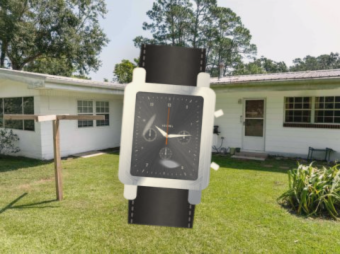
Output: **10:14**
